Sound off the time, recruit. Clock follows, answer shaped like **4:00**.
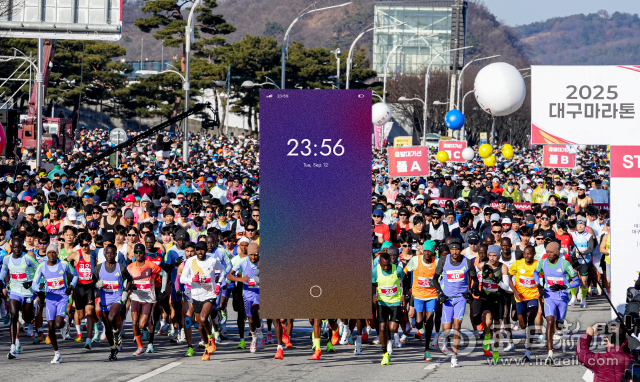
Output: **23:56**
